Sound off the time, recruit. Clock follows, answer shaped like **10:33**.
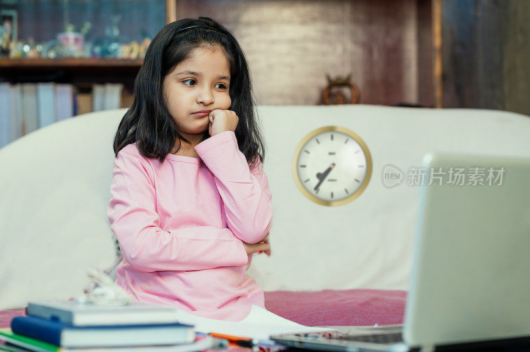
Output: **7:36**
